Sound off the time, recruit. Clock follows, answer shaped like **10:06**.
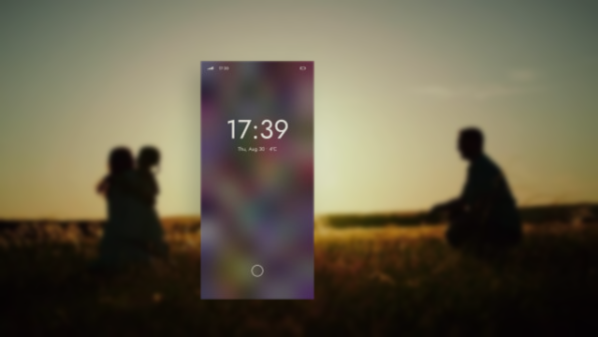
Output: **17:39**
